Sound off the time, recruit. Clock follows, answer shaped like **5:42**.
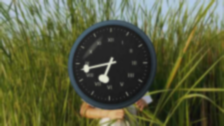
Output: **6:43**
